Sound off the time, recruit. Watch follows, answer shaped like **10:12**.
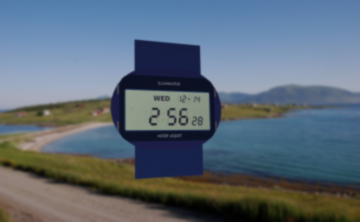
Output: **2:56**
